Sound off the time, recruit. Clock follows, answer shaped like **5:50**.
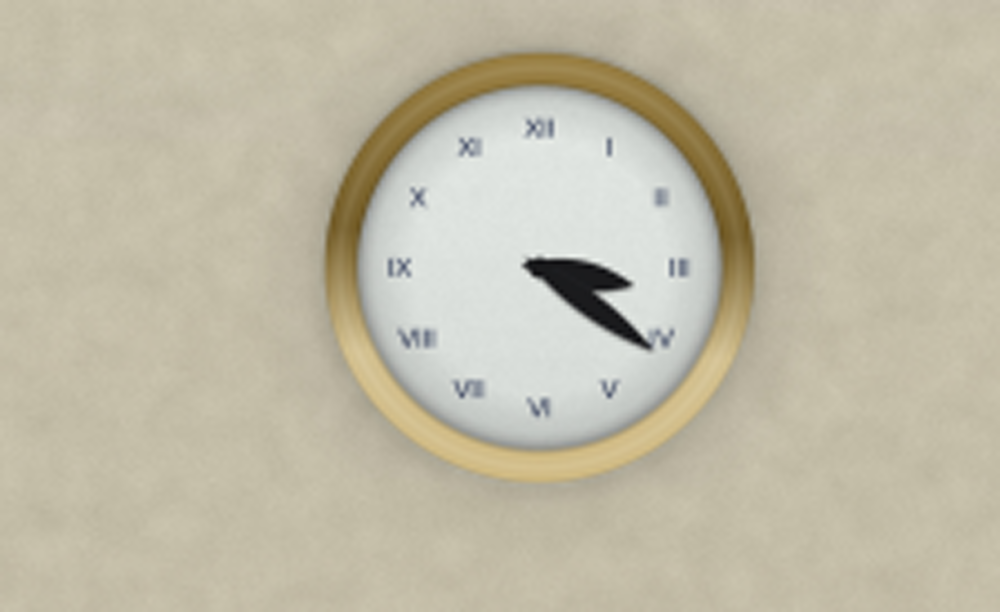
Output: **3:21**
